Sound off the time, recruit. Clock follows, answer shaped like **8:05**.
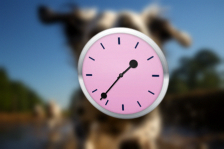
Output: **1:37**
